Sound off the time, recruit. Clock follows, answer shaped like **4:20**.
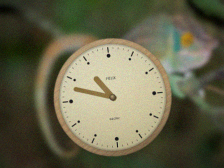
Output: **10:48**
